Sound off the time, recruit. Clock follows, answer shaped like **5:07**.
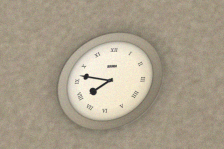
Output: **7:47**
